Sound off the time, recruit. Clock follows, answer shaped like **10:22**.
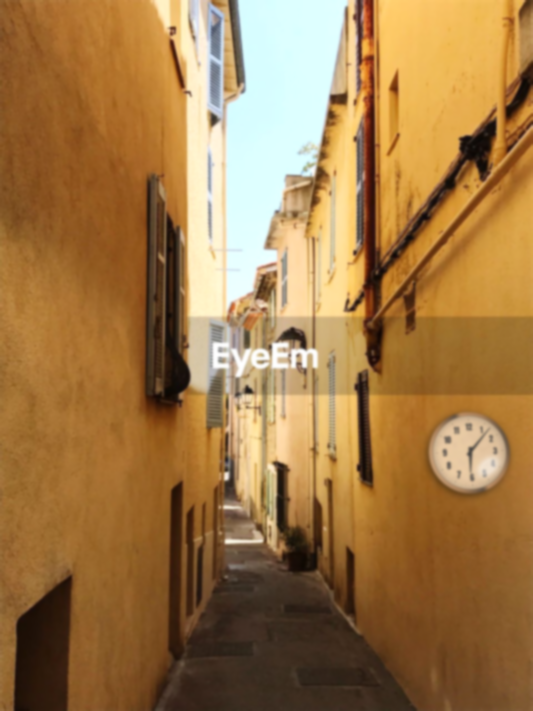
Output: **6:07**
